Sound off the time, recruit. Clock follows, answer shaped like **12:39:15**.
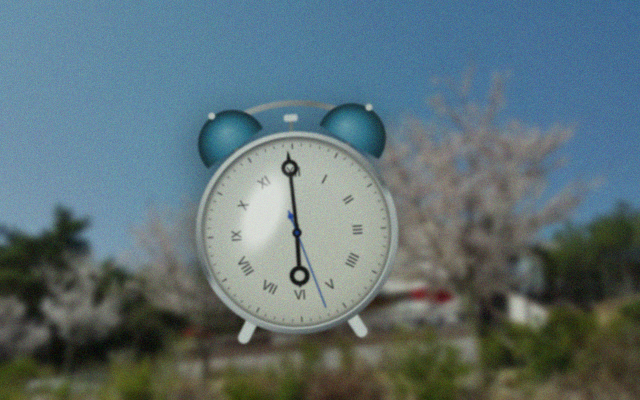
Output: **5:59:27**
